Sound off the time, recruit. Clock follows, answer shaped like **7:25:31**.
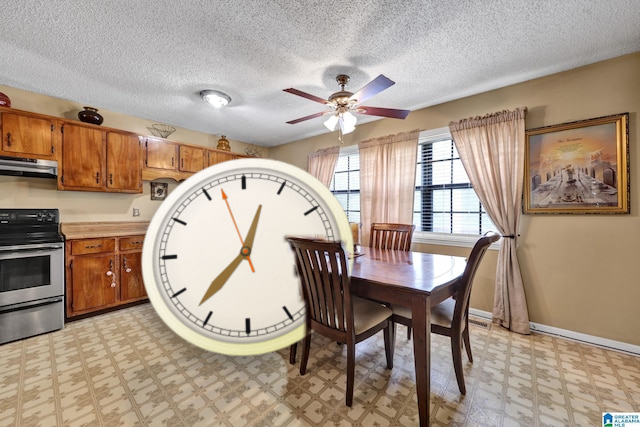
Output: **12:36:57**
